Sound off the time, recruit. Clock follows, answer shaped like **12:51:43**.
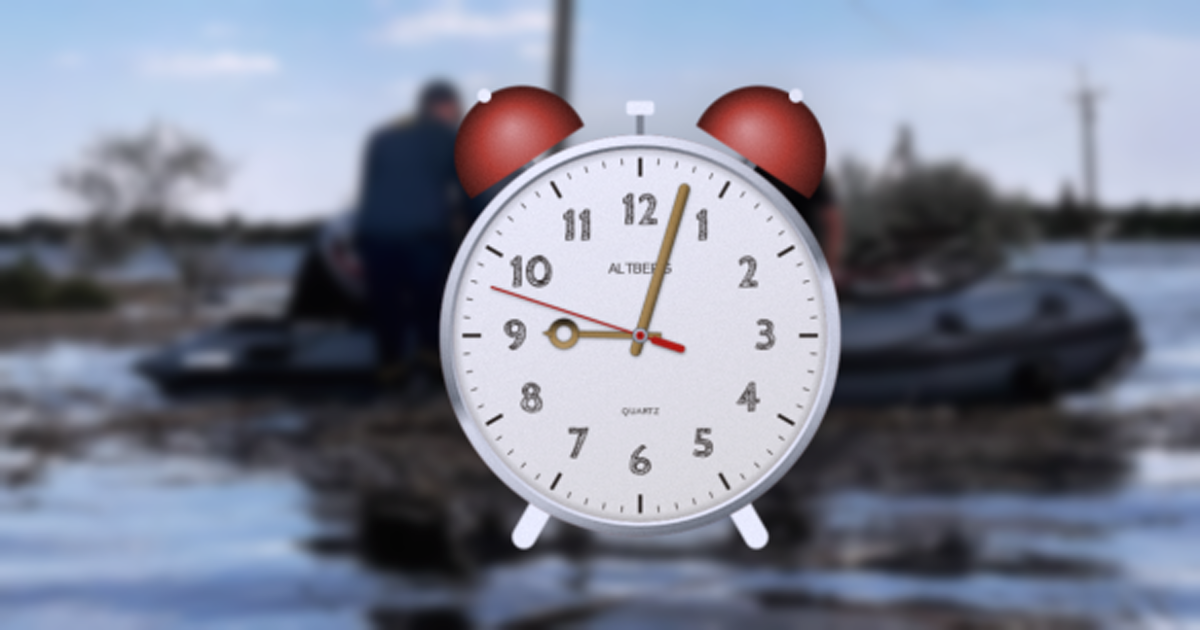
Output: **9:02:48**
